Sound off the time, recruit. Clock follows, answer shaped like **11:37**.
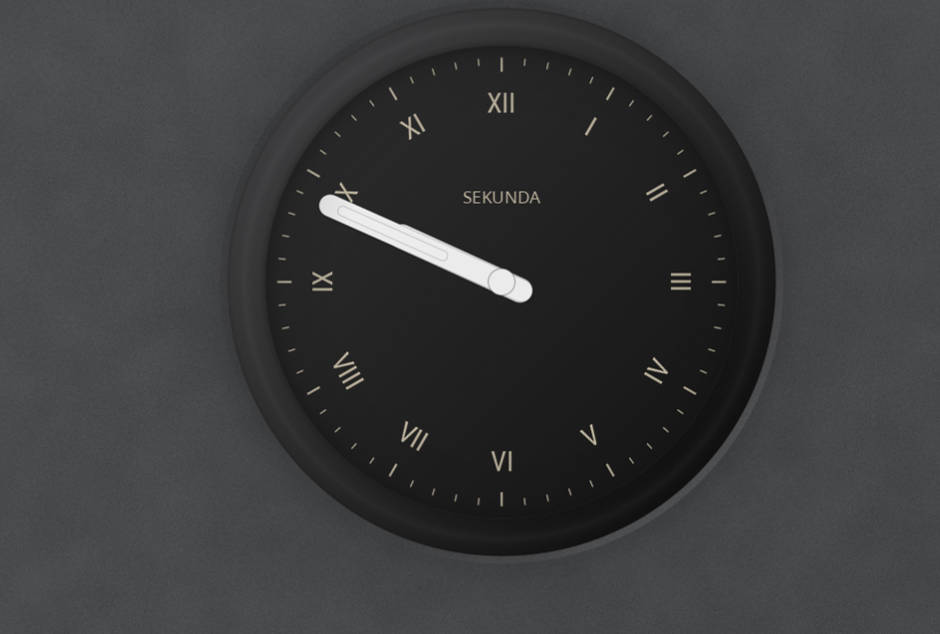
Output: **9:49**
